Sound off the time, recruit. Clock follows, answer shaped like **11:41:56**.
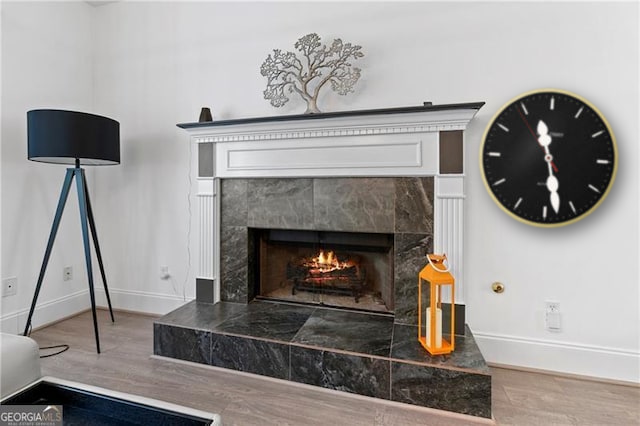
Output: **11:27:54**
